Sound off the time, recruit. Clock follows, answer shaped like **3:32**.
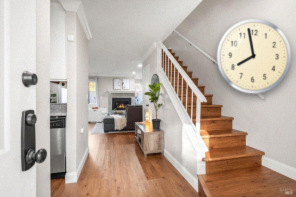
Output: **7:58**
